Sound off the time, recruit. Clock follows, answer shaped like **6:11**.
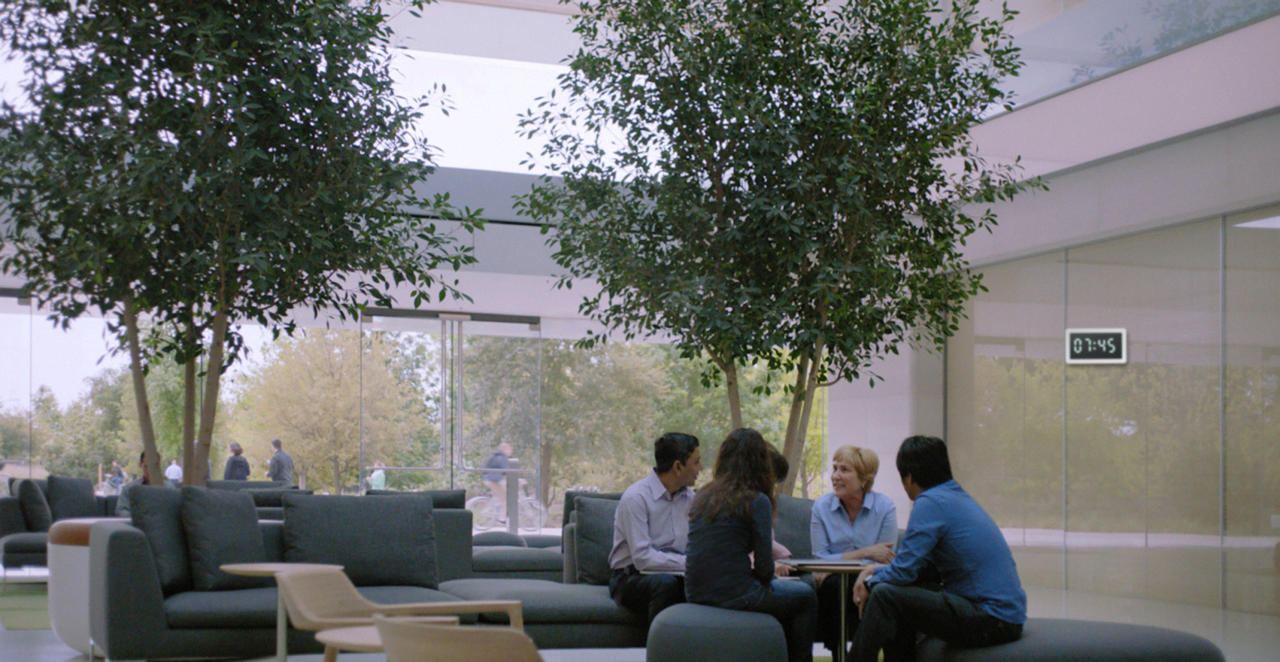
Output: **7:45**
